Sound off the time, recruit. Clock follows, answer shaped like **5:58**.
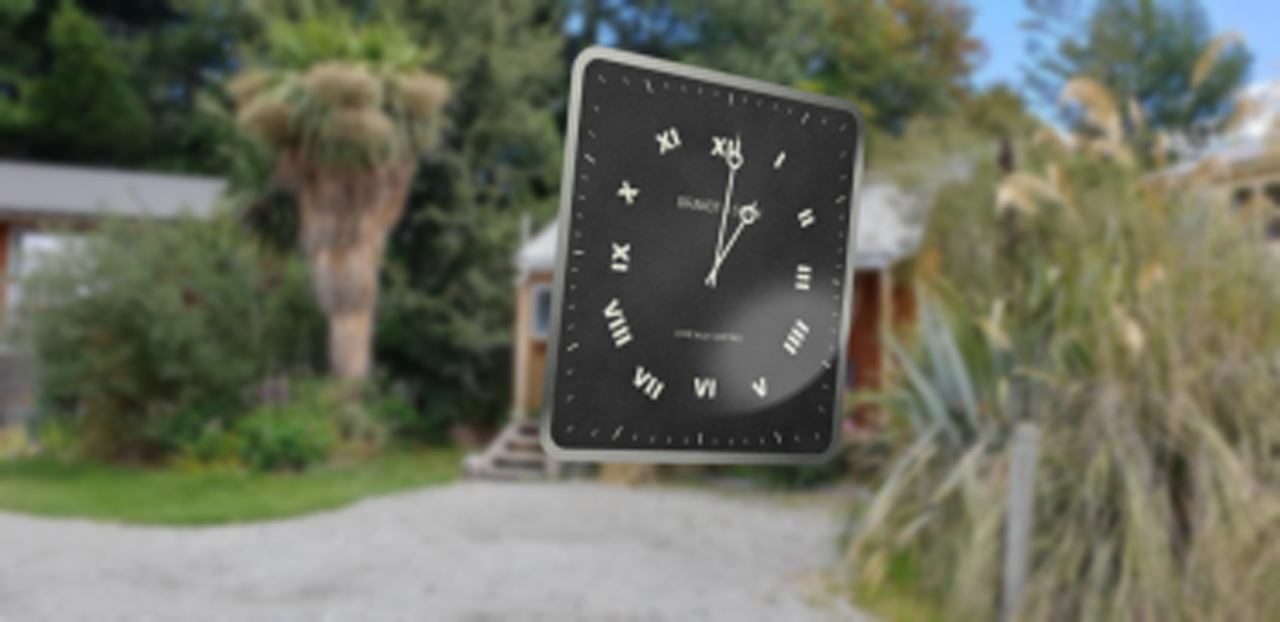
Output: **1:01**
